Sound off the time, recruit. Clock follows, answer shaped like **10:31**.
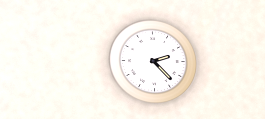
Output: **2:23**
